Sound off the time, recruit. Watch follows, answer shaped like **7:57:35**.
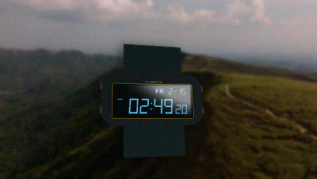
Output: **2:49:20**
